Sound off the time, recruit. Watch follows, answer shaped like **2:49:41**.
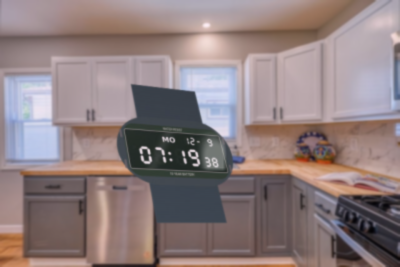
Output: **7:19:38**
